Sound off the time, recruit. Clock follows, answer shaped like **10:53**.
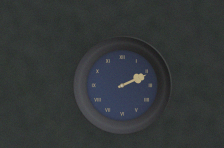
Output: **2:11**
